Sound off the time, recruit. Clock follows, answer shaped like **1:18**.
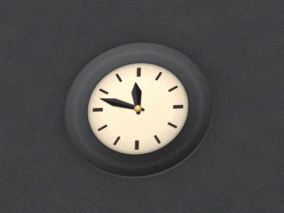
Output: **11:48**
